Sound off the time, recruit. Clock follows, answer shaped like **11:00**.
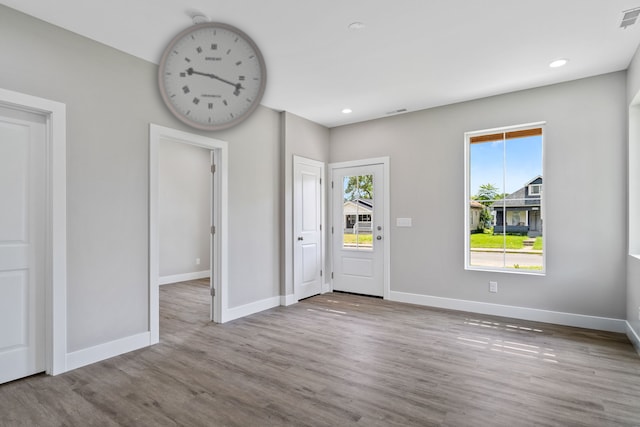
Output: **9:18**
